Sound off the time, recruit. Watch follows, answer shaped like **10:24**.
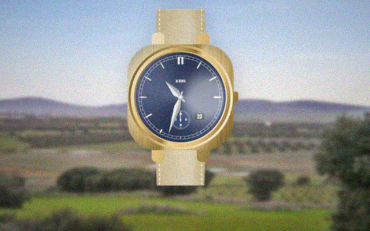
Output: **10:33**
